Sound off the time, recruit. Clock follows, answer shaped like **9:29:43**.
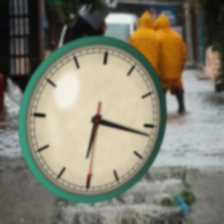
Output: **6:16:30**
